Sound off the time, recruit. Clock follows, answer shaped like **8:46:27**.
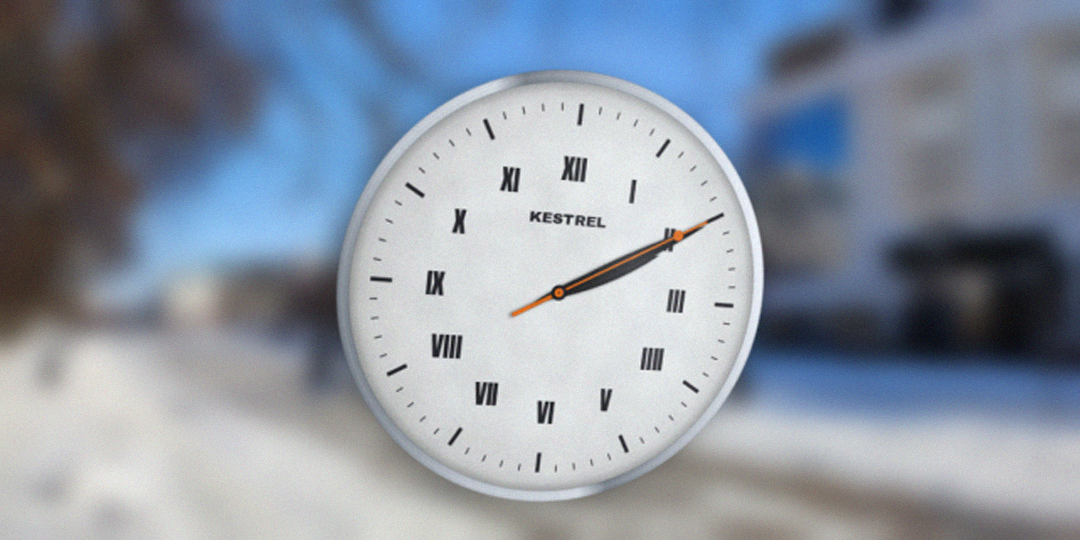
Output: **2:10:10**
